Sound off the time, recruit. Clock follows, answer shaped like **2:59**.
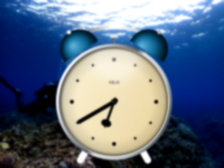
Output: **6:40**
